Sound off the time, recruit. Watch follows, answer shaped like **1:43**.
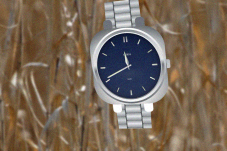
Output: **11:41**
